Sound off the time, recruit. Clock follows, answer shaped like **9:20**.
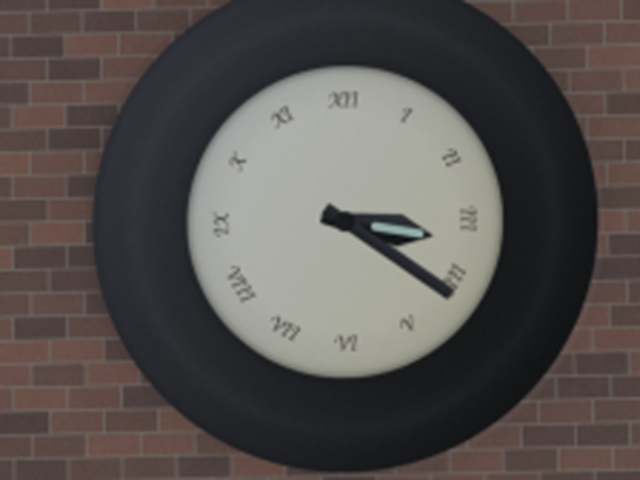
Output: **3:21**
